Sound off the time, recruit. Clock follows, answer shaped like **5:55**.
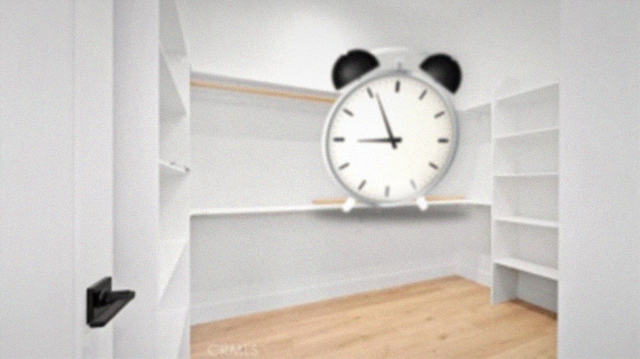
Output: **8:56**
